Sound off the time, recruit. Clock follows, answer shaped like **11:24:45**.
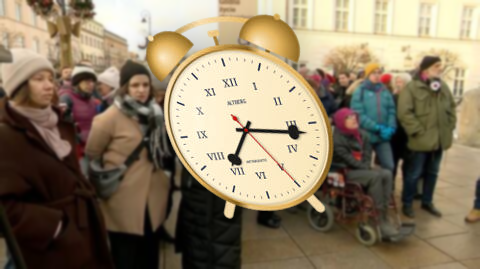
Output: **7:16:25**
